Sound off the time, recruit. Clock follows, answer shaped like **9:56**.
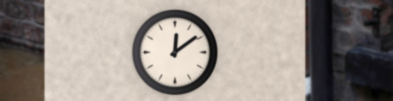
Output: **12:09**
